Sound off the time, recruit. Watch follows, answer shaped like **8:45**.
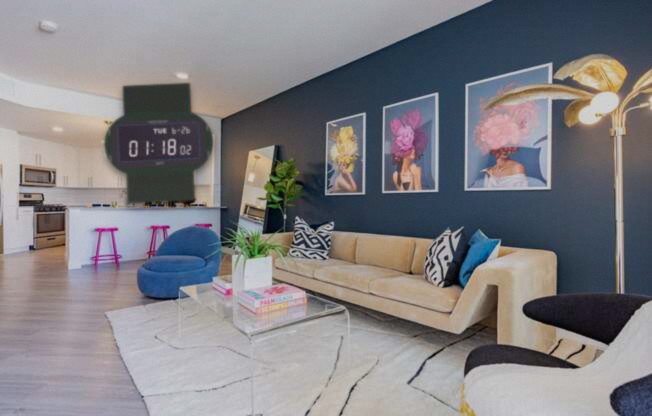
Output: **1:18**
